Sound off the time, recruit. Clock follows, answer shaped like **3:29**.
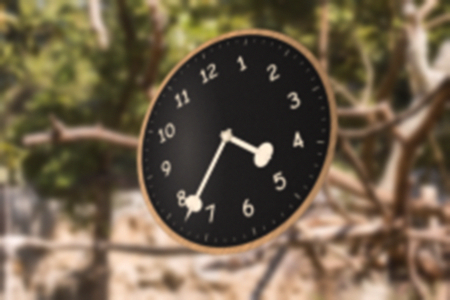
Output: **4:38**
